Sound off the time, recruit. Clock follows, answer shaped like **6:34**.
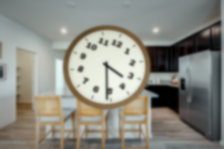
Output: **3:26**
